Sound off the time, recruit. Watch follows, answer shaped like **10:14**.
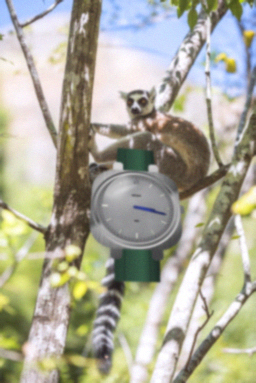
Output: **3:17**
